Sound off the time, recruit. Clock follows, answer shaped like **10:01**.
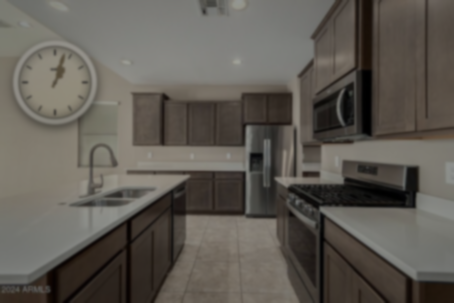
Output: **1:03**
